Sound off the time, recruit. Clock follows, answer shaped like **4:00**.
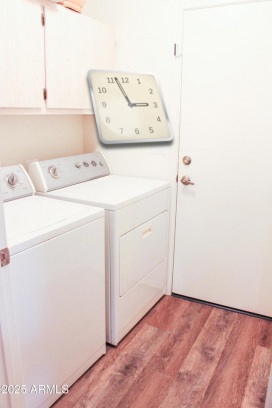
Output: **2:57**
